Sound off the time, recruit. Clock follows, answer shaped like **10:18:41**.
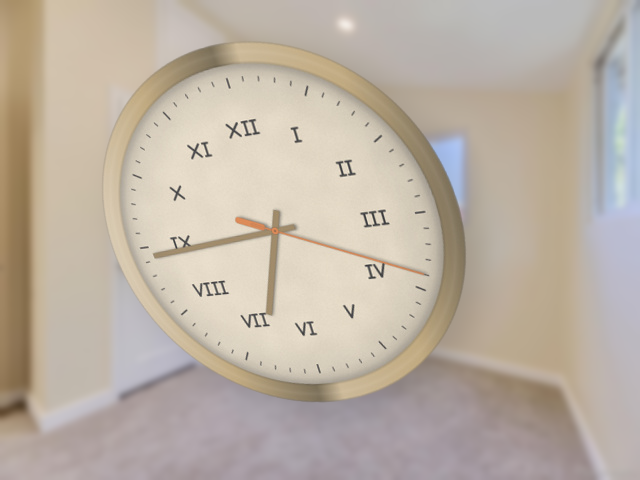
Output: **6:44:19**
